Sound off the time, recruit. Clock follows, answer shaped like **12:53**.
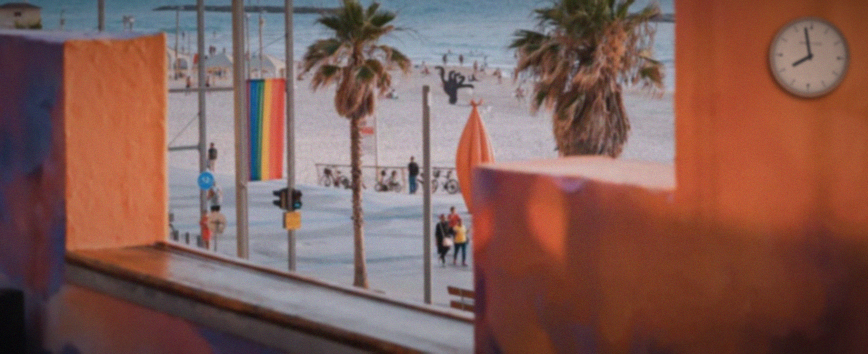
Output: **7:58**
